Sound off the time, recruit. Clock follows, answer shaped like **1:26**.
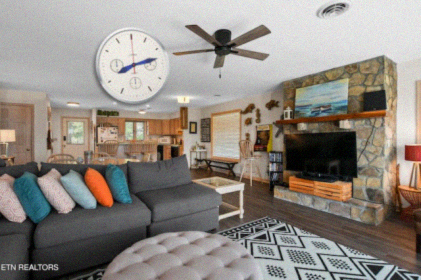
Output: **8:13**
